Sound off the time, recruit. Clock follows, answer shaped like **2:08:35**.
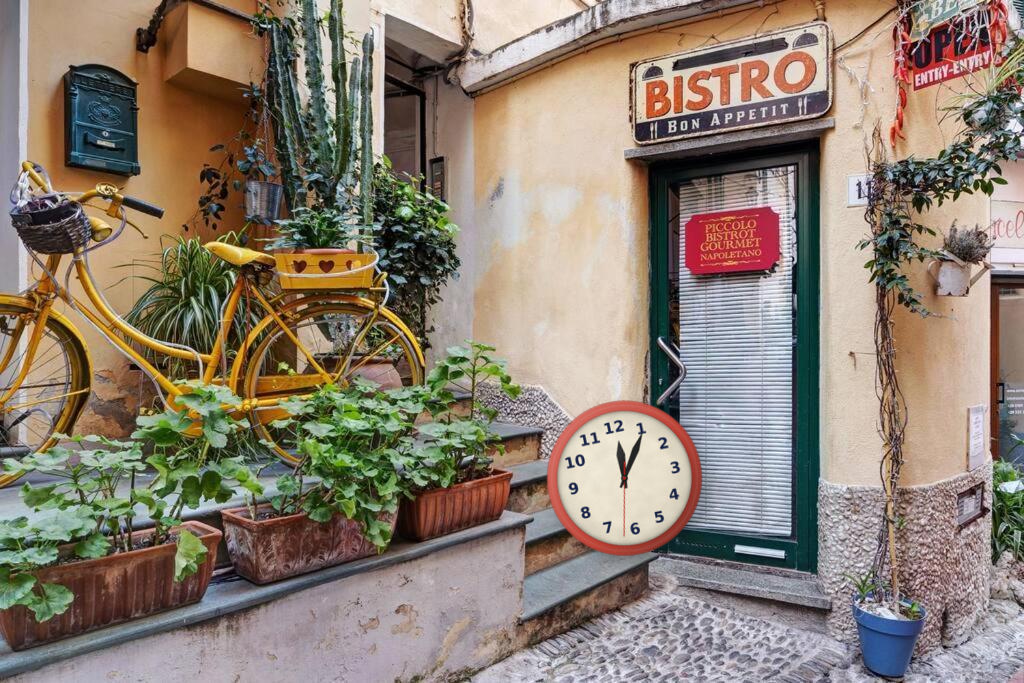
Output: **12:05:32**
